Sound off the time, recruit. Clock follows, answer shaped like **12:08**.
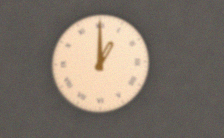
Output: **1:00**
